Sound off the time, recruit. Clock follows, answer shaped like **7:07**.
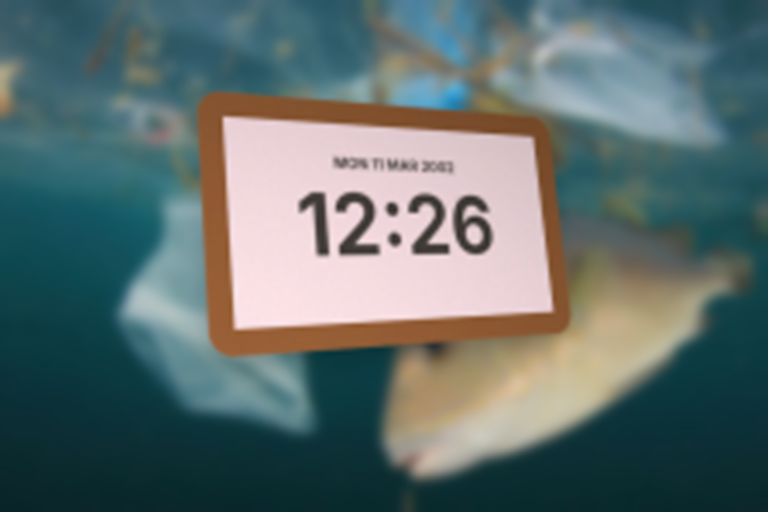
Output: **12:26**
